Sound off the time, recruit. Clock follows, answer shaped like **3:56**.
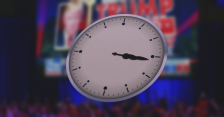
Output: **3:16**
